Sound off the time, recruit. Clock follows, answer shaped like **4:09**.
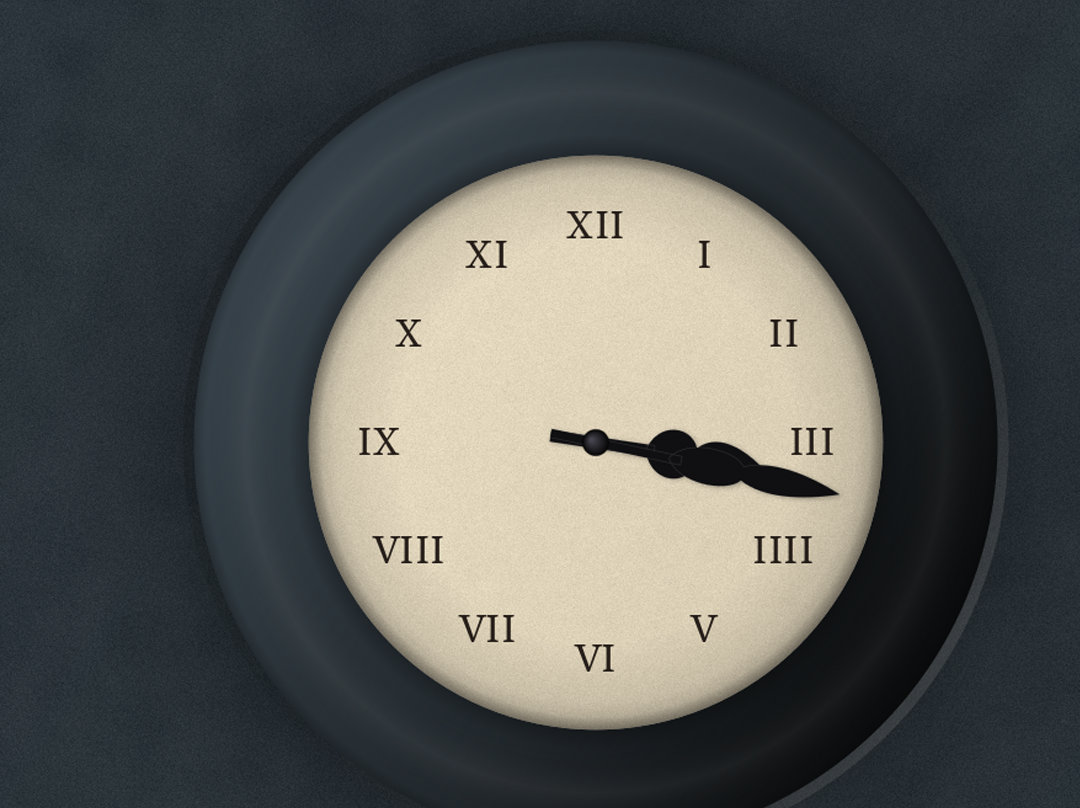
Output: **3:17**
